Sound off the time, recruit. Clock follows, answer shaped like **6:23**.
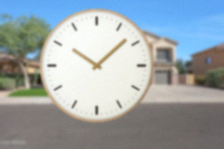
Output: **10:08**
